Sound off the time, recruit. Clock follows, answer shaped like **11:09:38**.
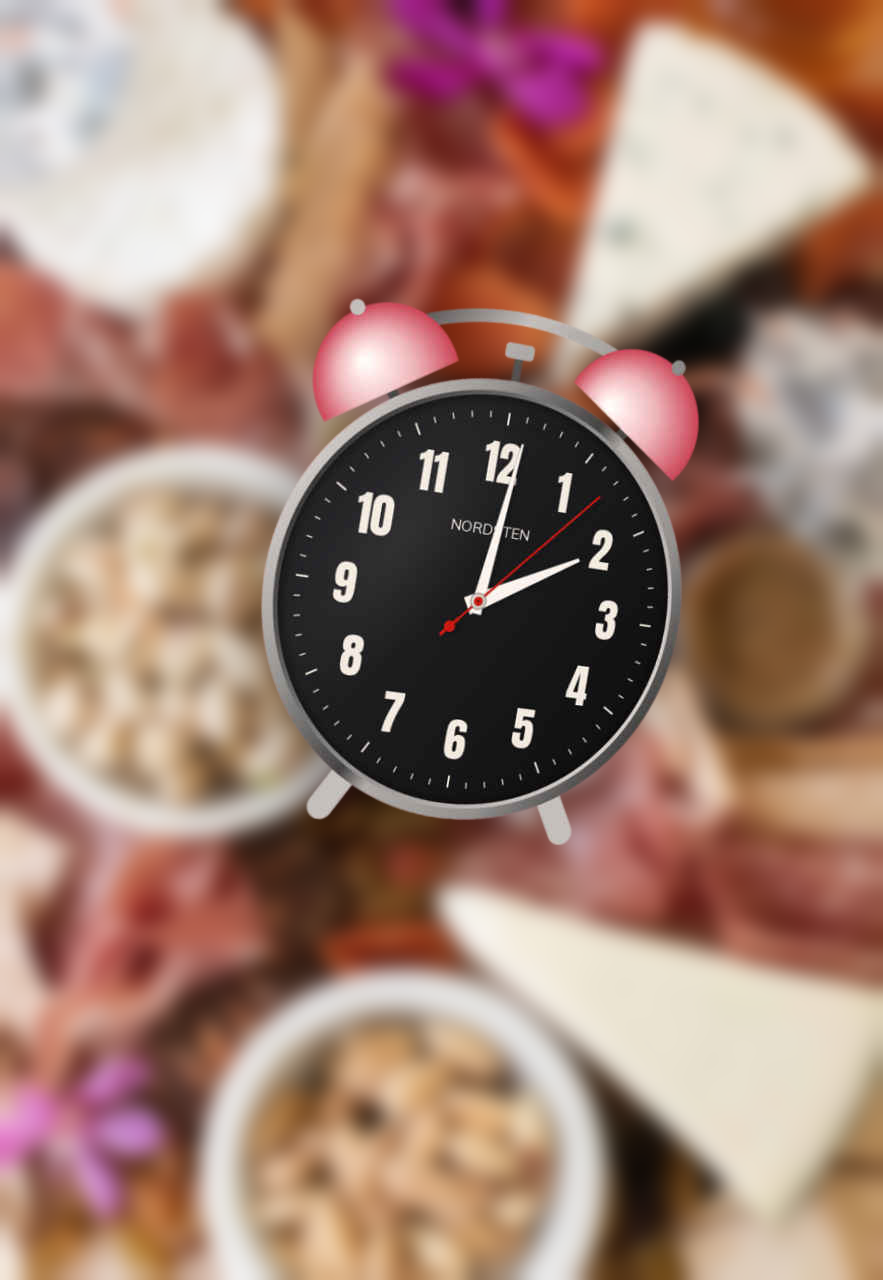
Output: **2:01:07**
